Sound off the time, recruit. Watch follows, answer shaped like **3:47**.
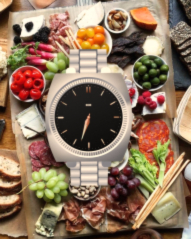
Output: **6:33**
